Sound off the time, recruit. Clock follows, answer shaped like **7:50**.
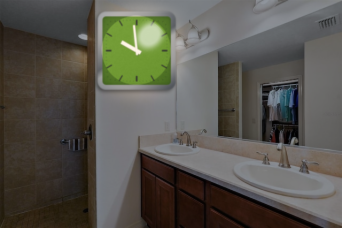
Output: **9:59**
